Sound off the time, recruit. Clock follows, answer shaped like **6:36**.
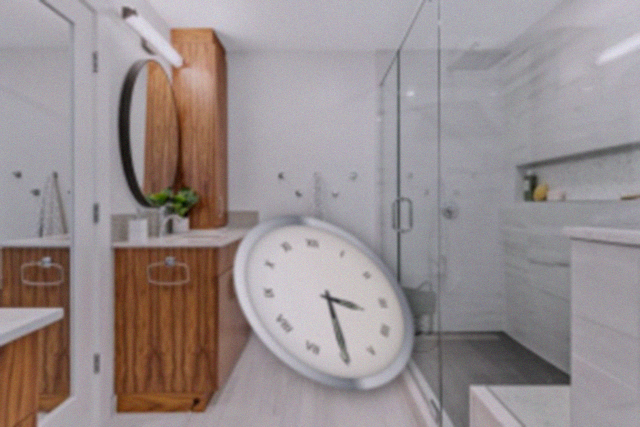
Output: **3:30**
